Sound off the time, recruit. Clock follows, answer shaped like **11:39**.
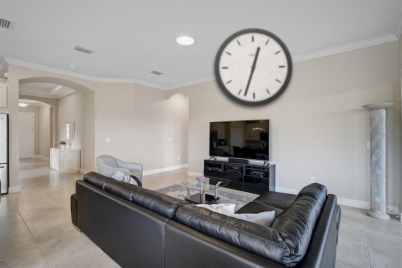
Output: **12:33**
